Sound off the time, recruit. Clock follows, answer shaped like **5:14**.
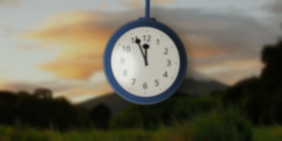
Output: **11:56**
